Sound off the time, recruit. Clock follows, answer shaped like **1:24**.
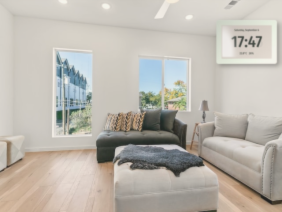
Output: **17:47**
